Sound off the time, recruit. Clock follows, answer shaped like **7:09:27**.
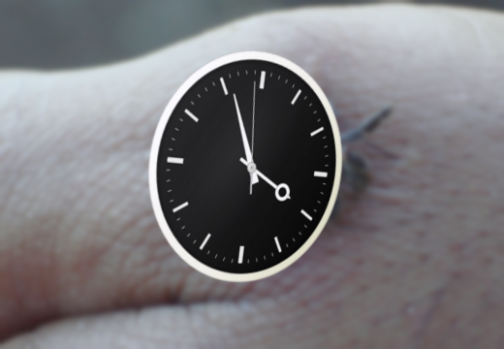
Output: **3:55:59**
